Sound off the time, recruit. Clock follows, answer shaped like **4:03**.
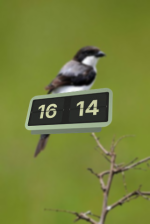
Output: **16:14**
